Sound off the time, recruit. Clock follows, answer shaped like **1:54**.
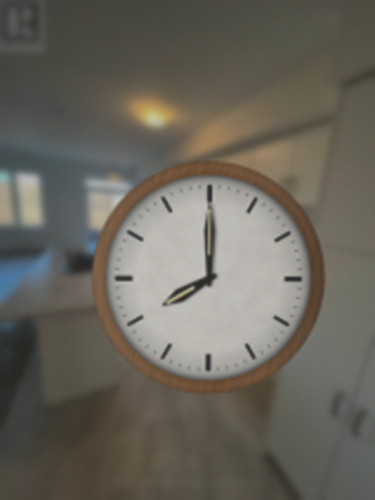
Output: **8:00**
